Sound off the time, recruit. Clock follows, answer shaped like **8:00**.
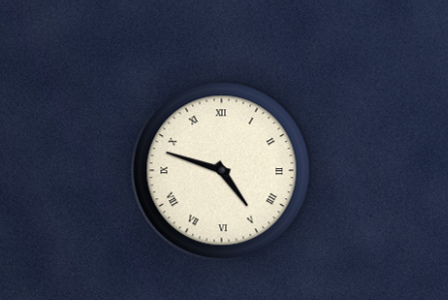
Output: **4:48**
